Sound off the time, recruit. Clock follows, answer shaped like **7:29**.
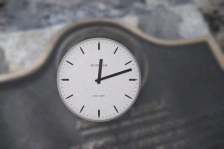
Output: **12:12**
